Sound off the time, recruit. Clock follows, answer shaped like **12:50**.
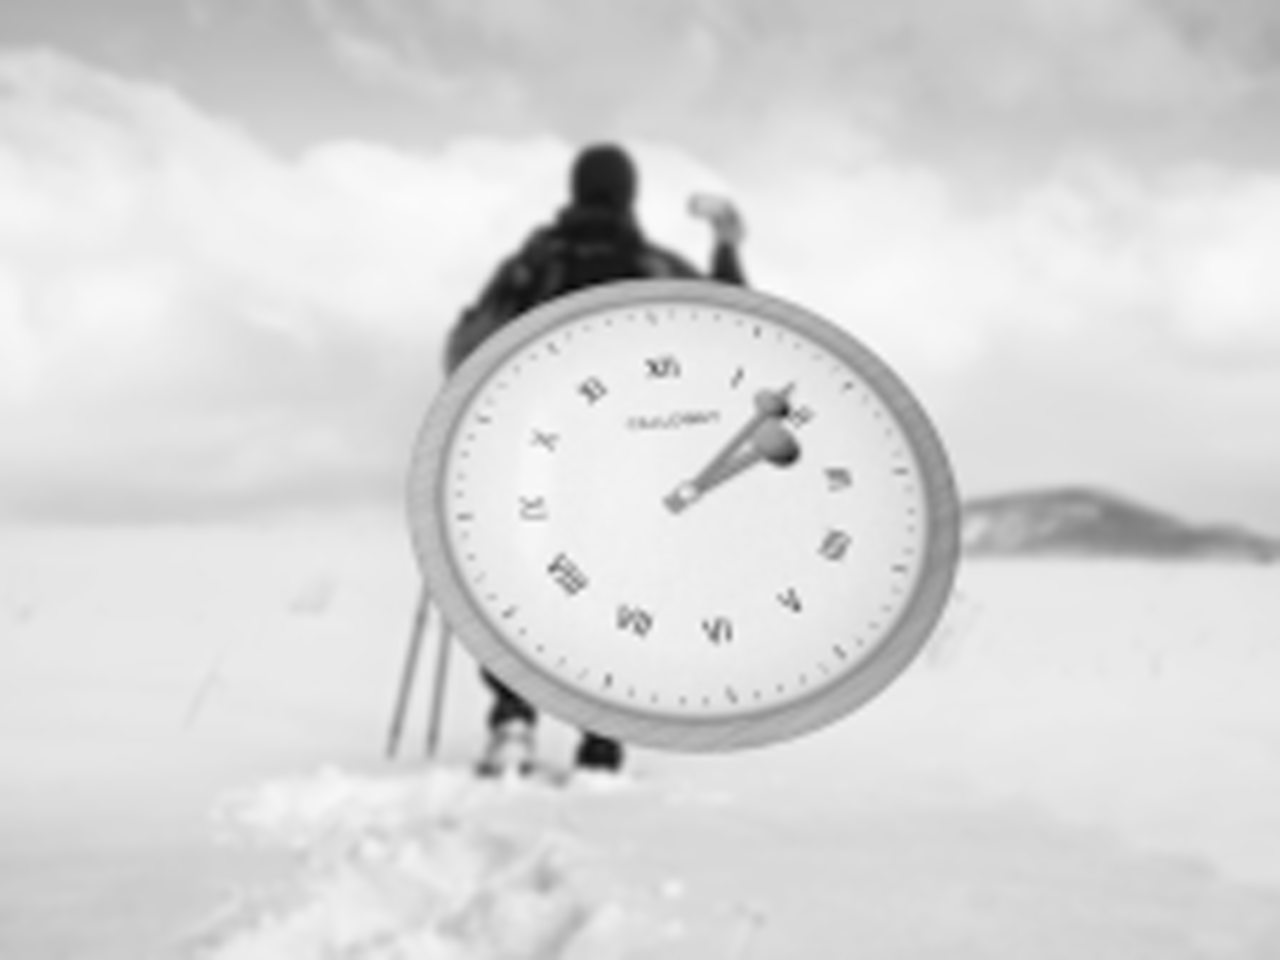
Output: **2:08**
